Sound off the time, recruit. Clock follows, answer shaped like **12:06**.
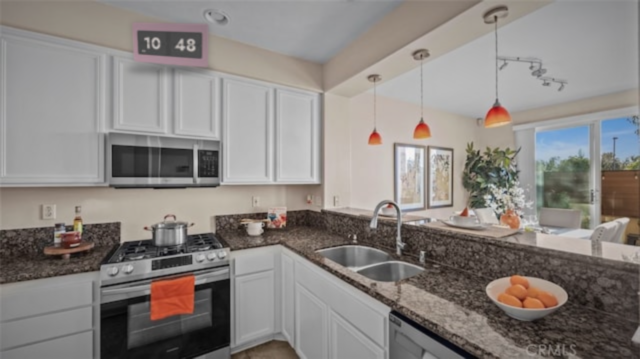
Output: **10:48**
